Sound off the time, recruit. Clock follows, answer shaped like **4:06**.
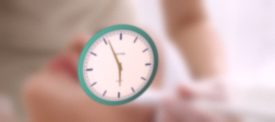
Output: **5:56**
